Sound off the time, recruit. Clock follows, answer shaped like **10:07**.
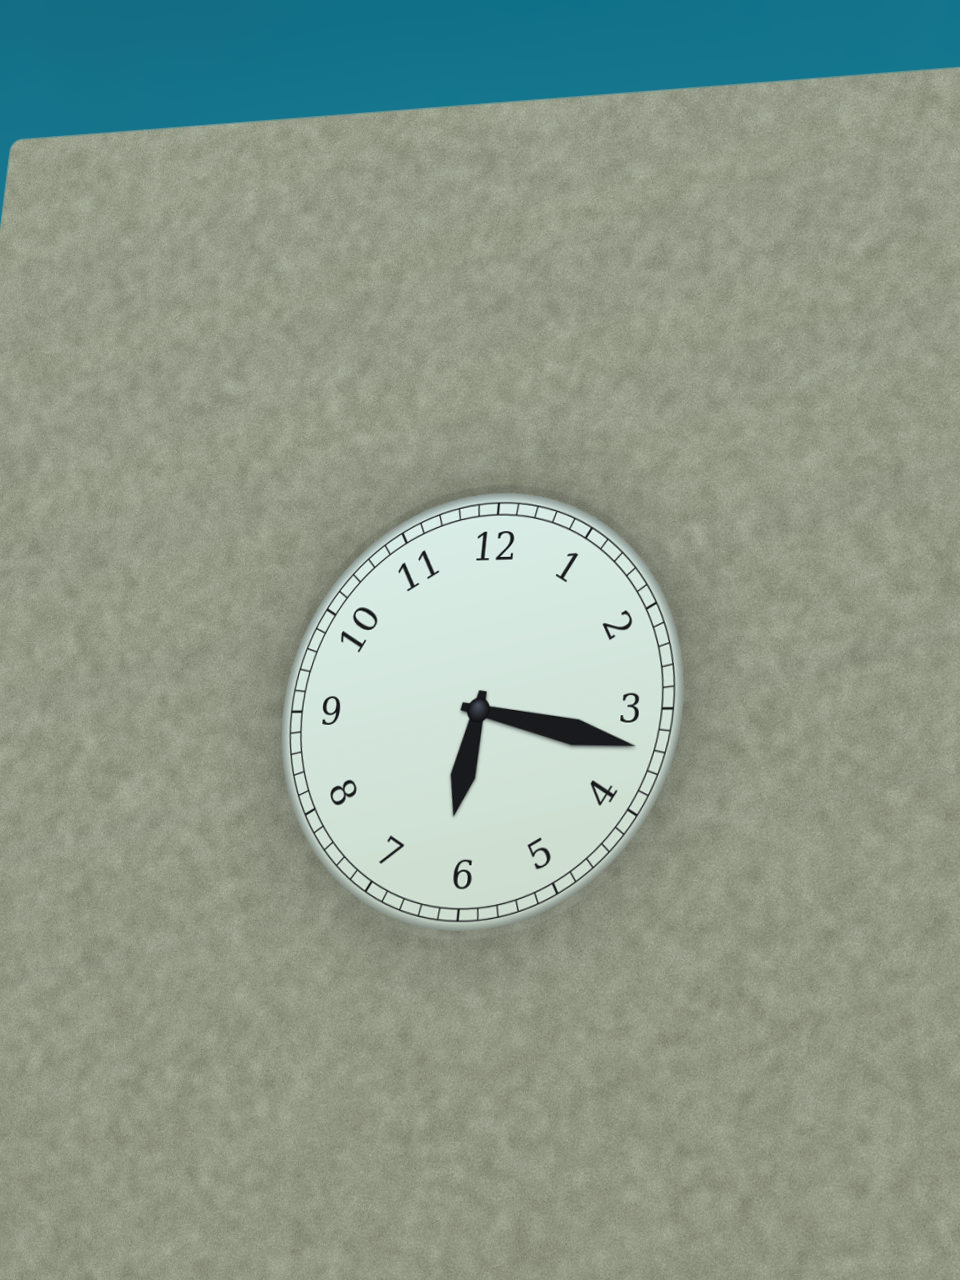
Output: **6:17**
